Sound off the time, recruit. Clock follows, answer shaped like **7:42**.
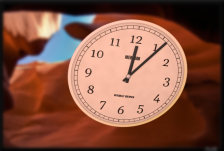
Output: **12:06**
